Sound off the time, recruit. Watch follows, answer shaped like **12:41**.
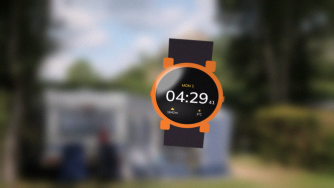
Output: **4:29**
